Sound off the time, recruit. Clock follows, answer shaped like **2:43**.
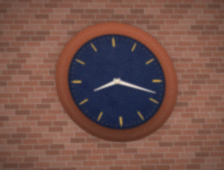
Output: **8:18**
